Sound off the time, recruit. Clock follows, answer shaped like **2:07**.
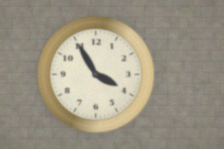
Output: **3:55**
